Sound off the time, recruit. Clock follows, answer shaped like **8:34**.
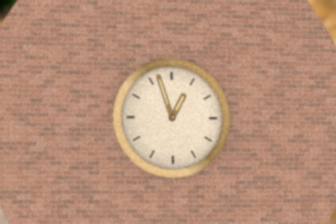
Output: **12:57**
